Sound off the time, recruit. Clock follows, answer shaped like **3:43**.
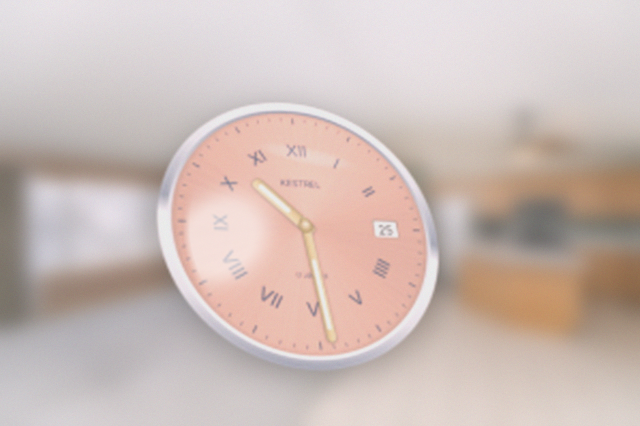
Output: **10:29**
